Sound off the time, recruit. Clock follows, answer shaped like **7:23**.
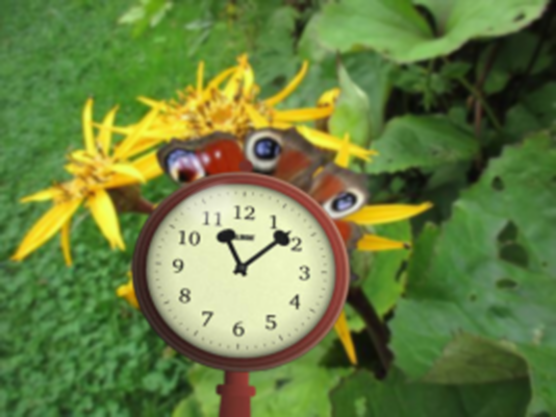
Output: **11:08**
